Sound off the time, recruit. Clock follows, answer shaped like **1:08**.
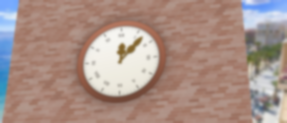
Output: **12:07**
